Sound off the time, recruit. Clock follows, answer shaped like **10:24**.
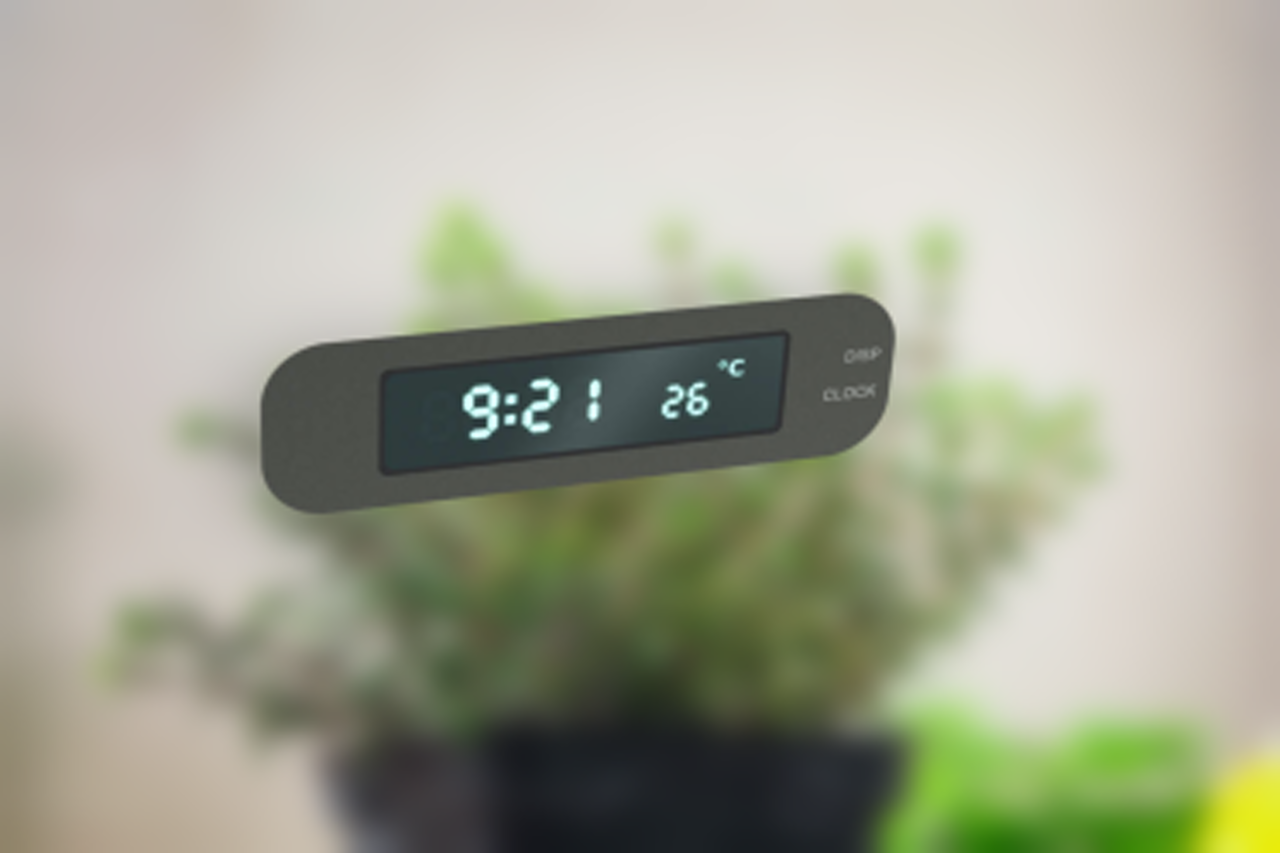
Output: **9:21**
